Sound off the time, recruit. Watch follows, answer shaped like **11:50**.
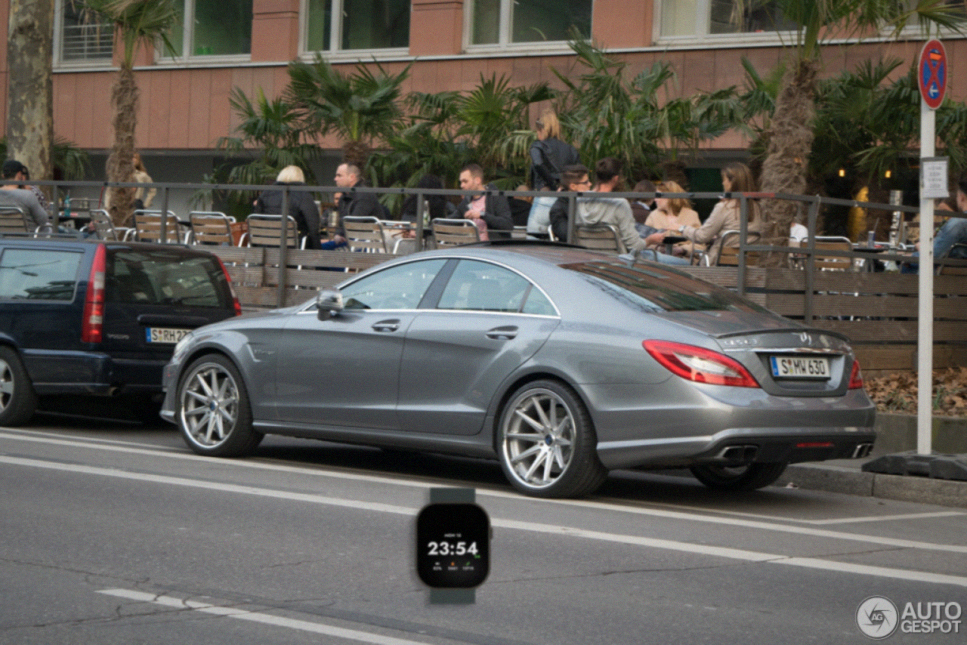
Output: **23:54**
